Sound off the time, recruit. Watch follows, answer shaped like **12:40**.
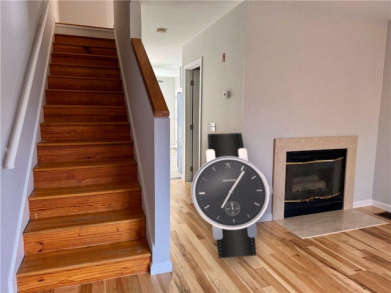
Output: **7:06**
